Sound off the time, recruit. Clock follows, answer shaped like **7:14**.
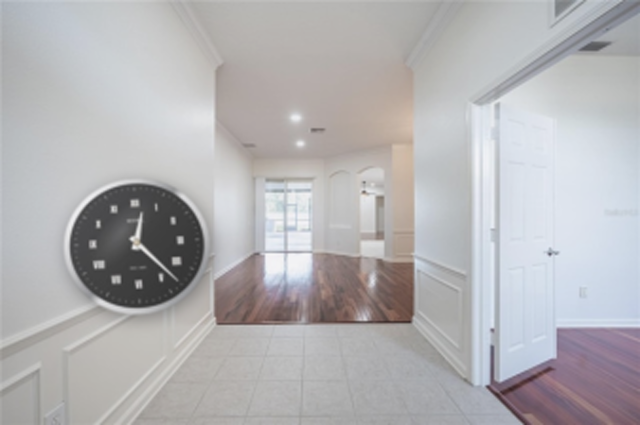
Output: **12:23**
